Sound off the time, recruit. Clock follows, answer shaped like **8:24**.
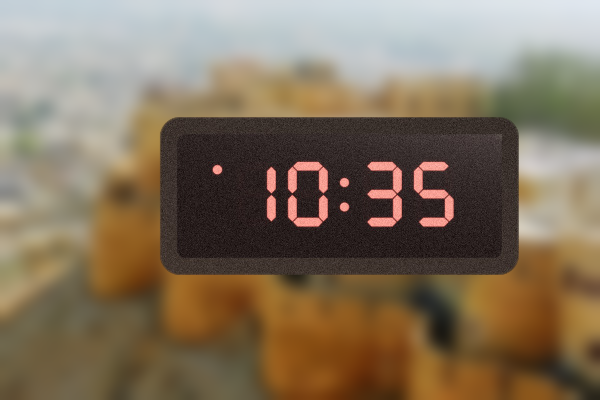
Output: **10:35**
